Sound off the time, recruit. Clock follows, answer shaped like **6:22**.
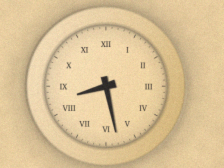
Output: **8:28**
